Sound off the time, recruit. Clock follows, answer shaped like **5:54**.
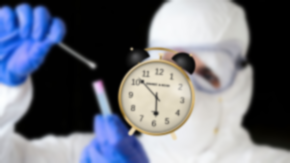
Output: **5:52**
